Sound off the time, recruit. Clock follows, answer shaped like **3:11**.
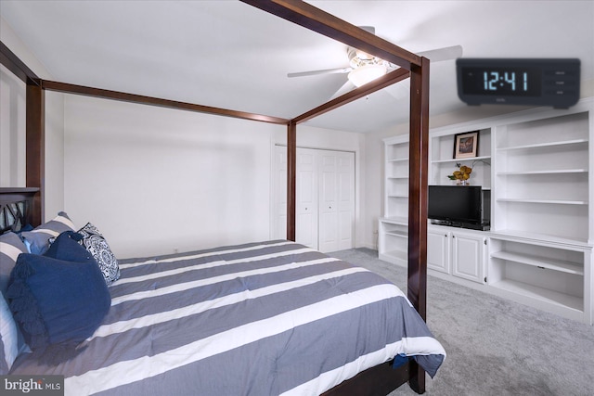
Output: **12:41**
